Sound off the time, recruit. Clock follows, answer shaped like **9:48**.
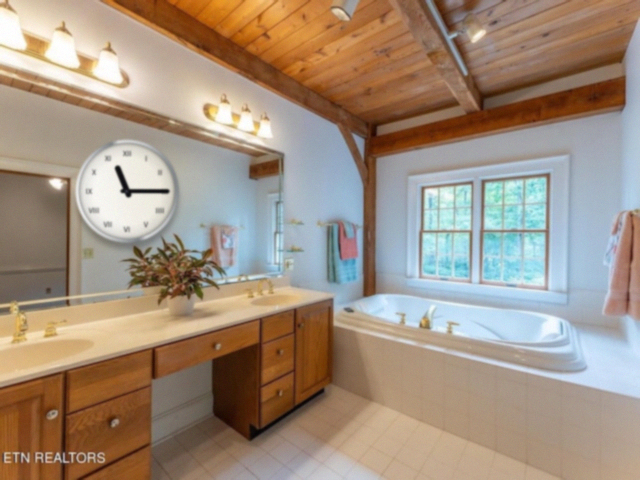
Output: **11:15**
